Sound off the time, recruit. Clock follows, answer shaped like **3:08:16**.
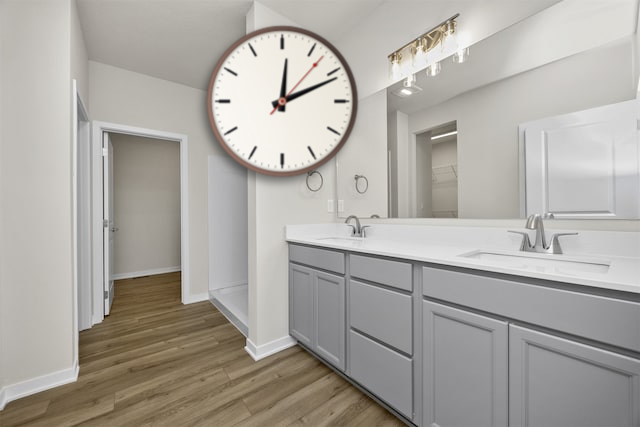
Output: **12:11:07**
